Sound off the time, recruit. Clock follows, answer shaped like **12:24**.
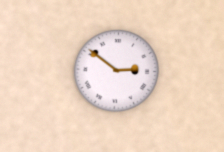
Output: **2:51**
